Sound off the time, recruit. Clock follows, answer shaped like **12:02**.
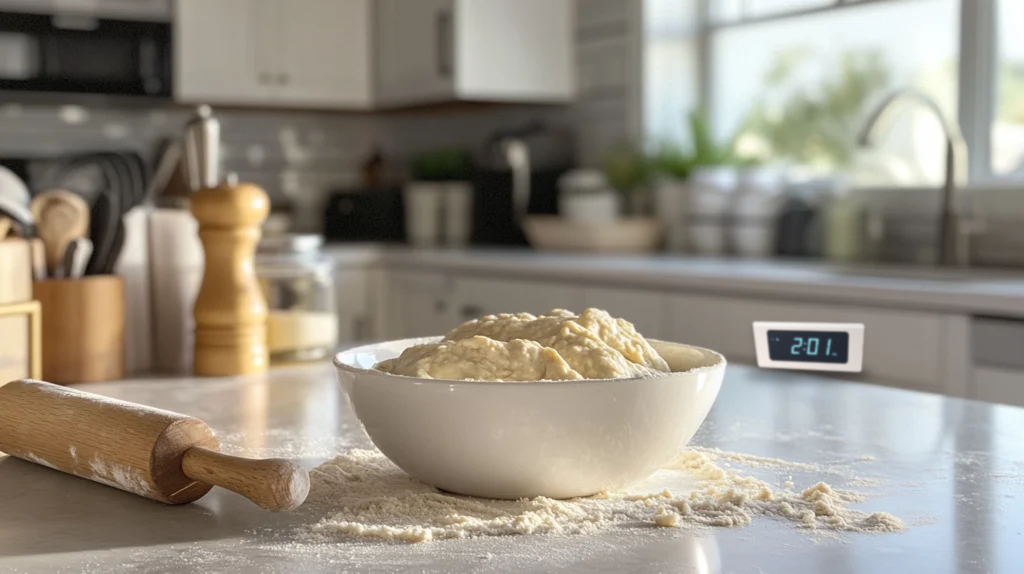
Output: **2:01**
